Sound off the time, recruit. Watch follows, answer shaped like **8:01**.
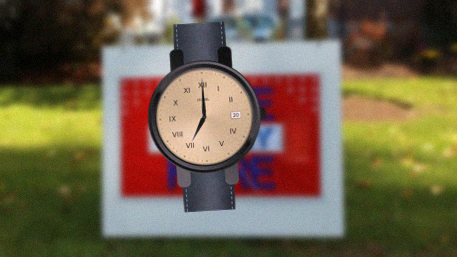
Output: **7:00**
